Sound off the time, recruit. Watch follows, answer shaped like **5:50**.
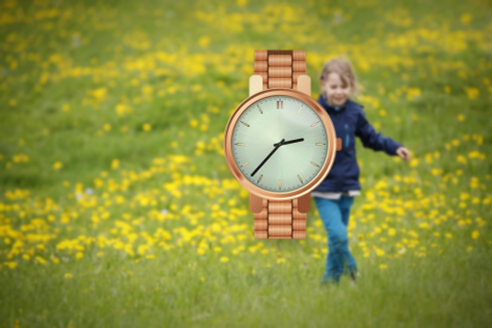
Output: **2:37**
